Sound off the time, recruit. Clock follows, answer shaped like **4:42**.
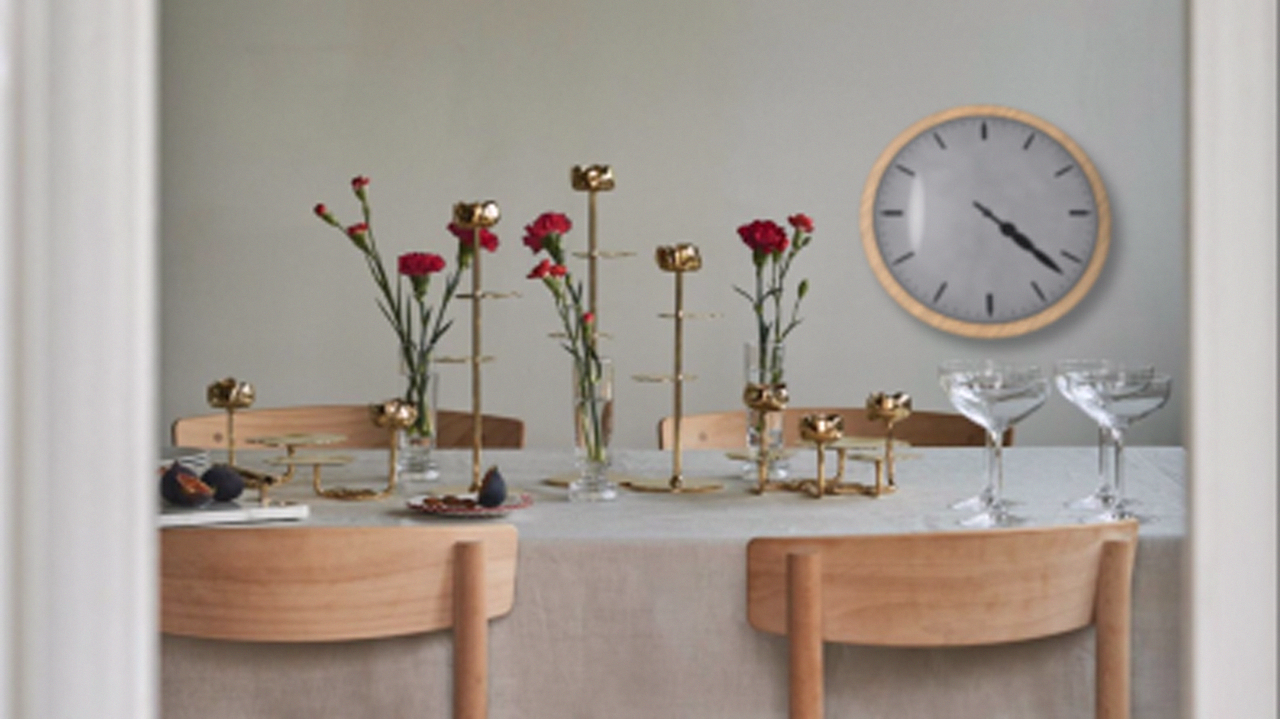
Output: **4:22**
